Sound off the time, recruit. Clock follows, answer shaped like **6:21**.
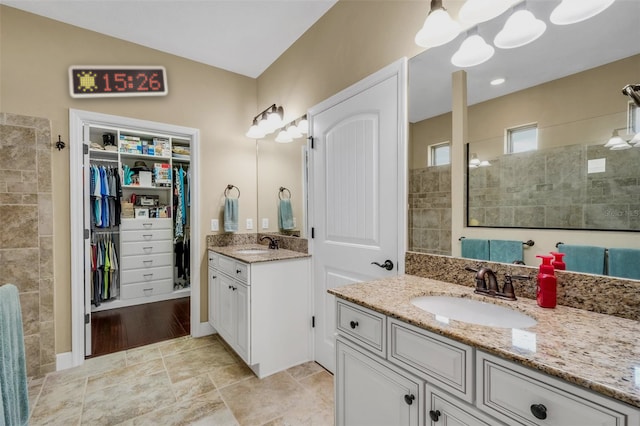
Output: **15:26**
